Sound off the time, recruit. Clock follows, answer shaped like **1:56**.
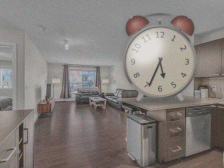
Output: **5:34**
